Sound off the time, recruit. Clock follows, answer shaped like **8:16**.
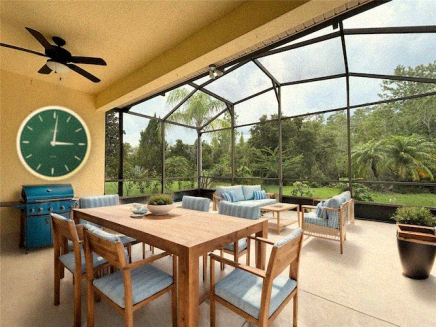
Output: **3:01**
